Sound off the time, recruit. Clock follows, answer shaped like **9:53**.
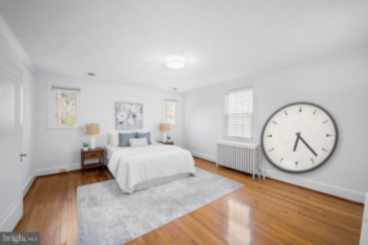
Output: **6:23**
